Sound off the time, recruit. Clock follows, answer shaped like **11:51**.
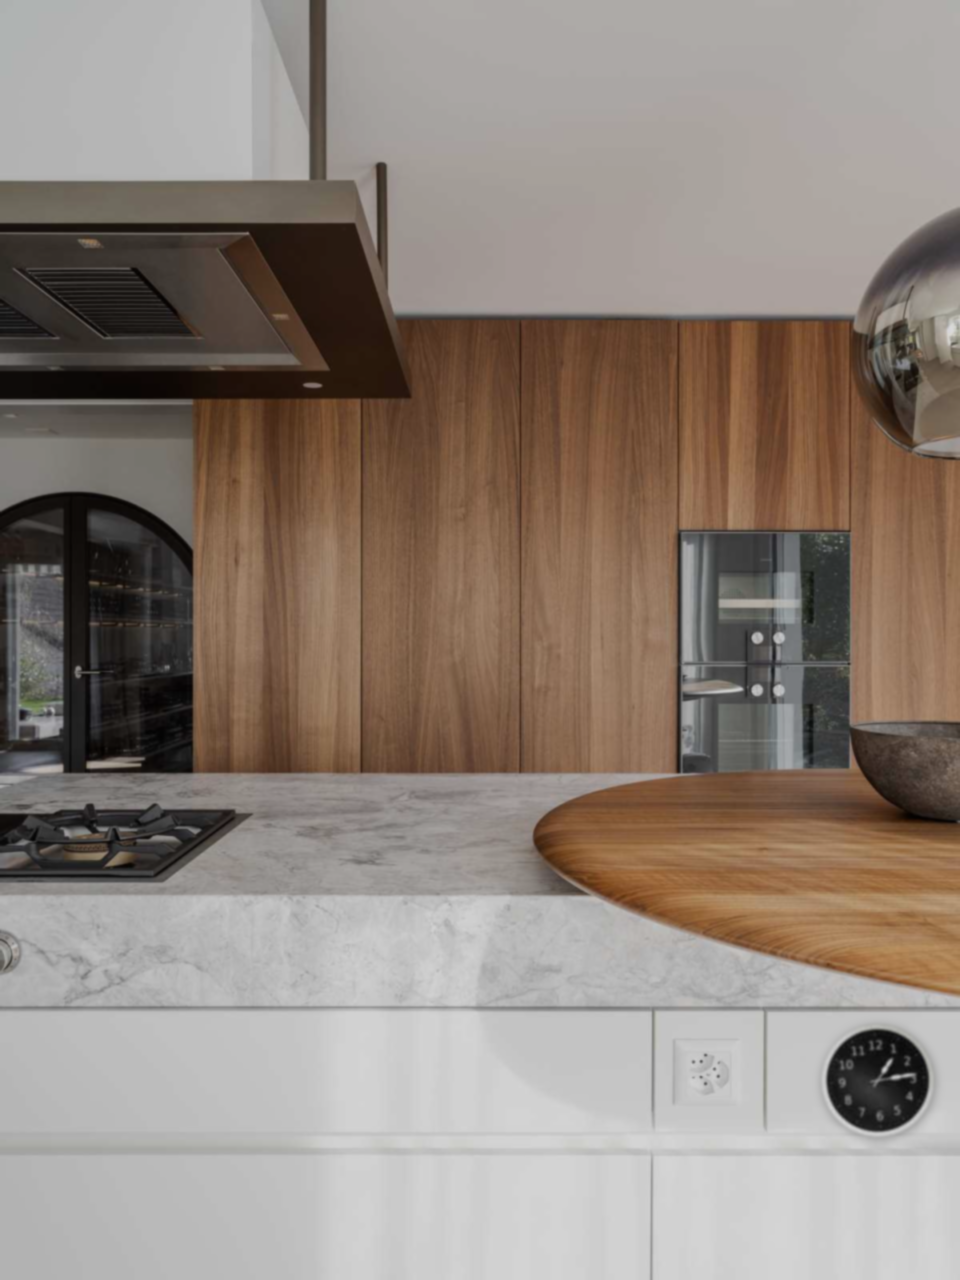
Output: **1:14**
